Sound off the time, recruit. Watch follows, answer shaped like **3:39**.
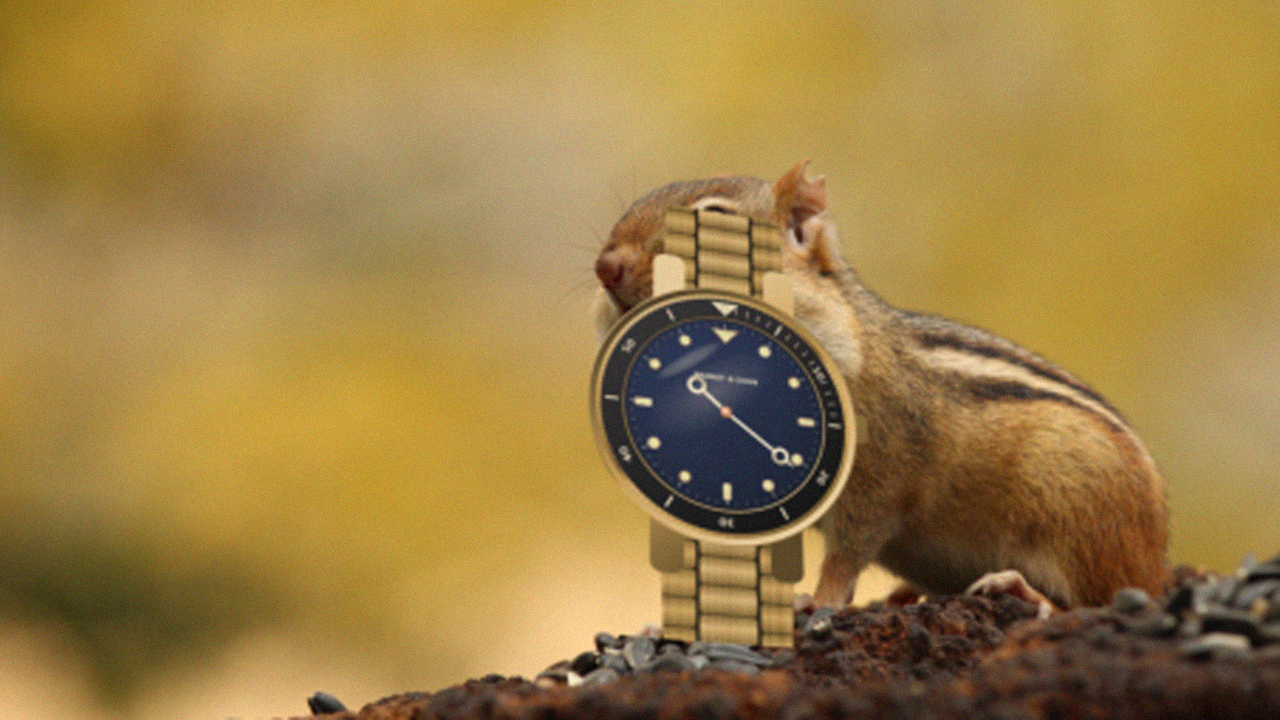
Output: **10:21**
